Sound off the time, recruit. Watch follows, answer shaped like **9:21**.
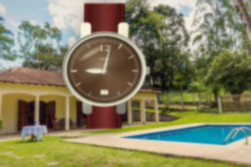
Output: **9:02**
